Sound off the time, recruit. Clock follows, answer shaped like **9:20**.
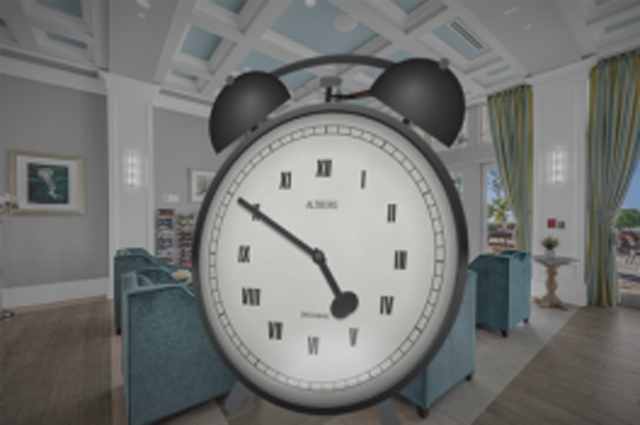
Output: **4:50**
